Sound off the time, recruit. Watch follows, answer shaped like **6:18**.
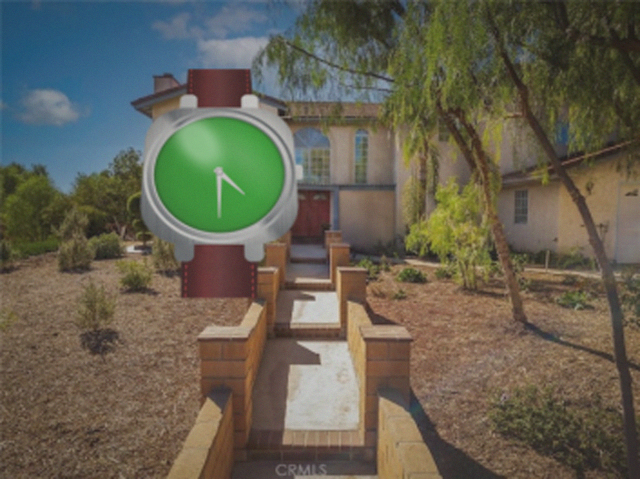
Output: **4:30**
